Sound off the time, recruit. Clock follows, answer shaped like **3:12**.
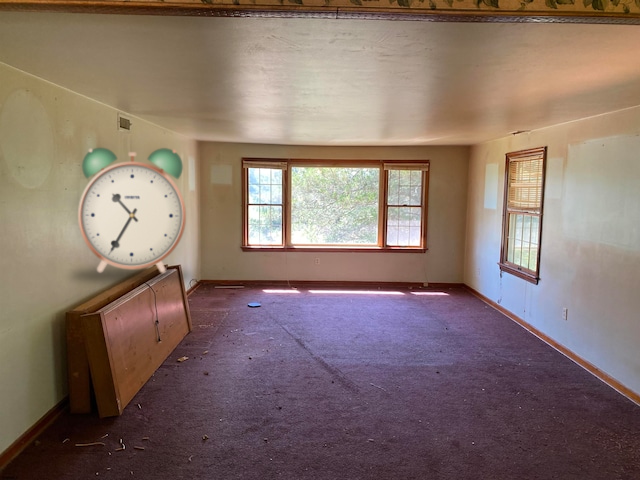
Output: **10:35**
